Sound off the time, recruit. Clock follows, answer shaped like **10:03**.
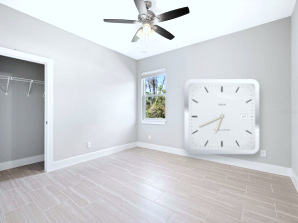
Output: **6:41**
